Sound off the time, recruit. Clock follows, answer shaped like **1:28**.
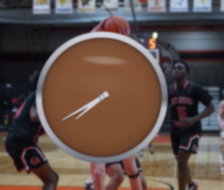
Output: **7:40**
